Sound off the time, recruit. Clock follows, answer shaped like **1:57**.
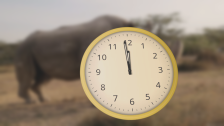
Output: **11:59**
